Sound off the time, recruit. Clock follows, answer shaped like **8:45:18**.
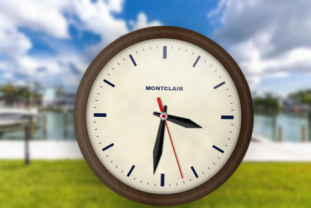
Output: **3:31:27**
